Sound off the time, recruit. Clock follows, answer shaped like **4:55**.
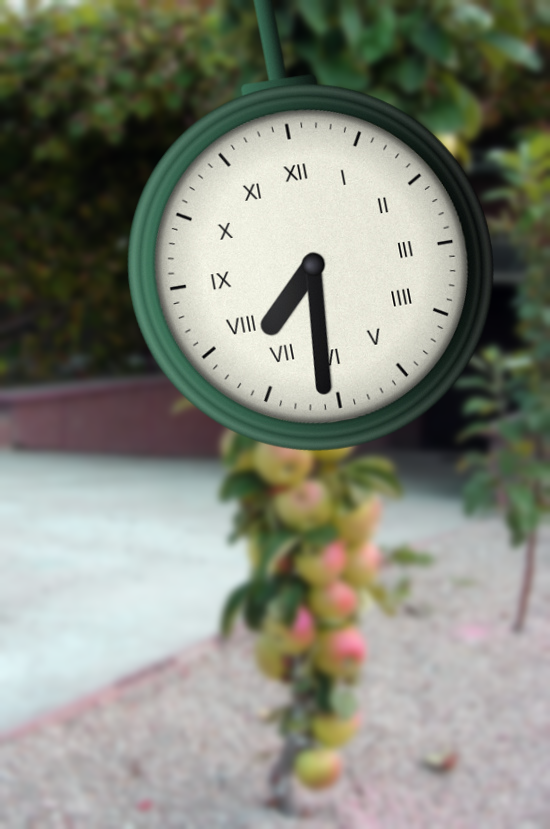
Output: **7:31**
